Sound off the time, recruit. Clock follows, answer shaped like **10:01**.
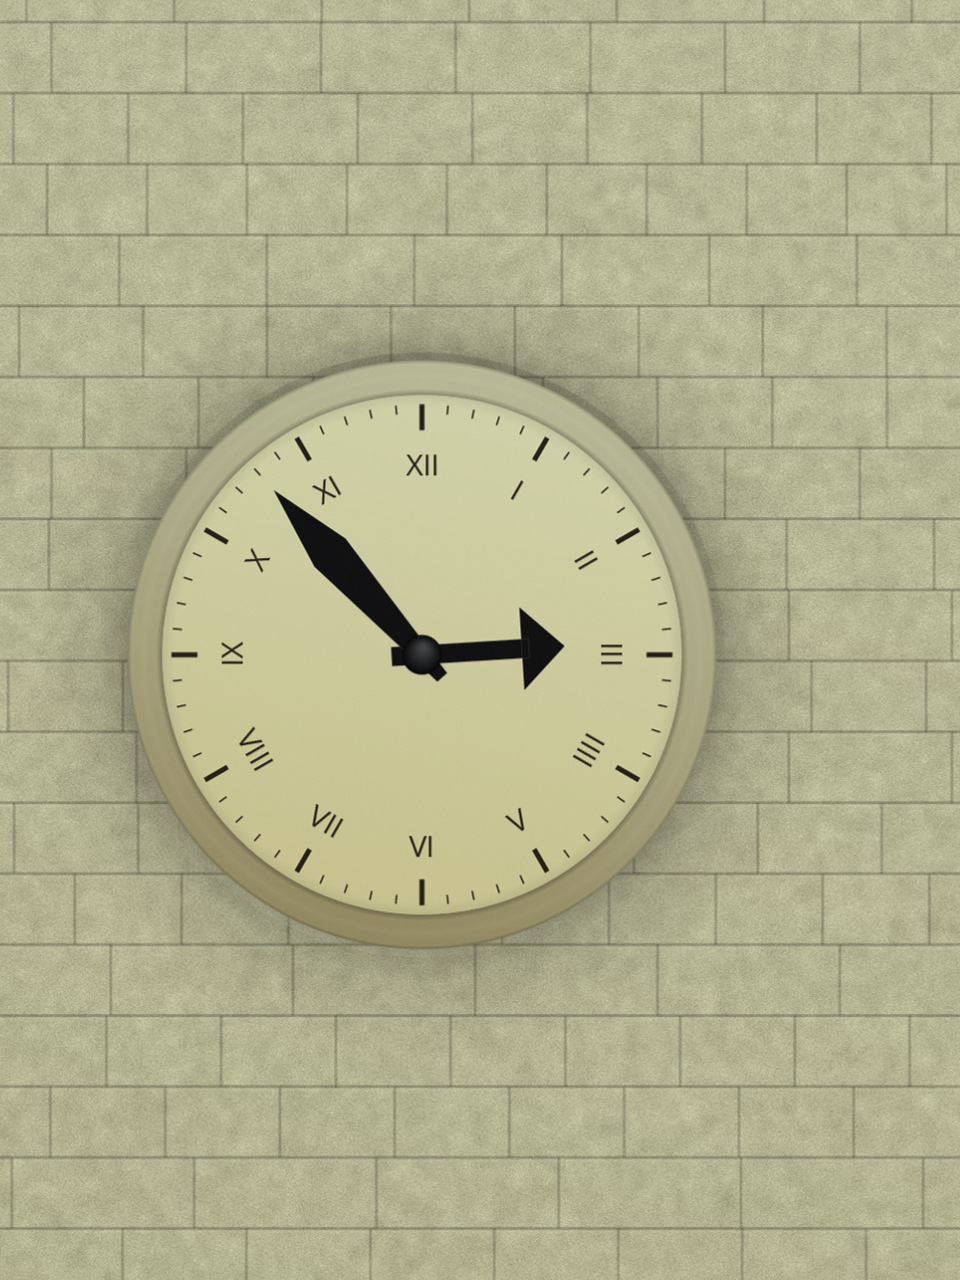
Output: **2:53**
